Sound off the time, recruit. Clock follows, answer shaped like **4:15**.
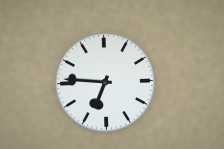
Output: **6:46**
